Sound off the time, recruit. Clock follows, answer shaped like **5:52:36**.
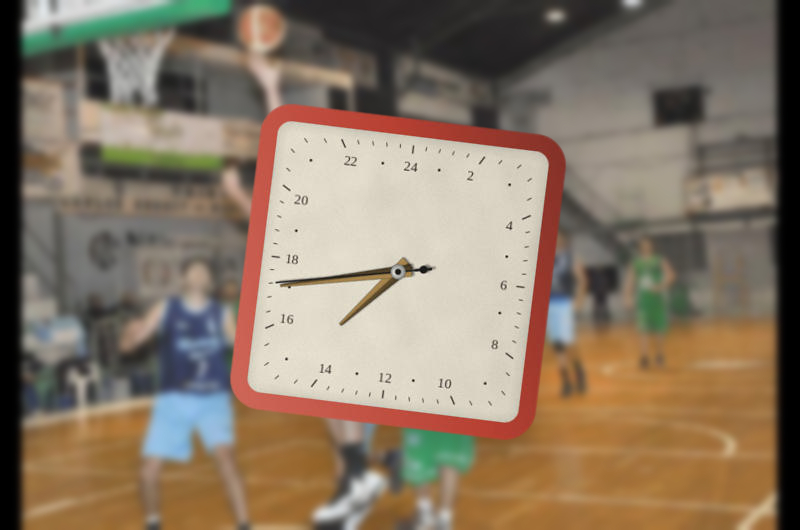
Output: **14:42:43**
